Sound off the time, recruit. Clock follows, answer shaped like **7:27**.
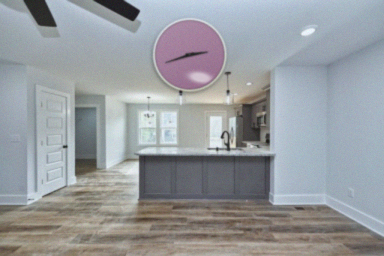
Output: **2:42**
